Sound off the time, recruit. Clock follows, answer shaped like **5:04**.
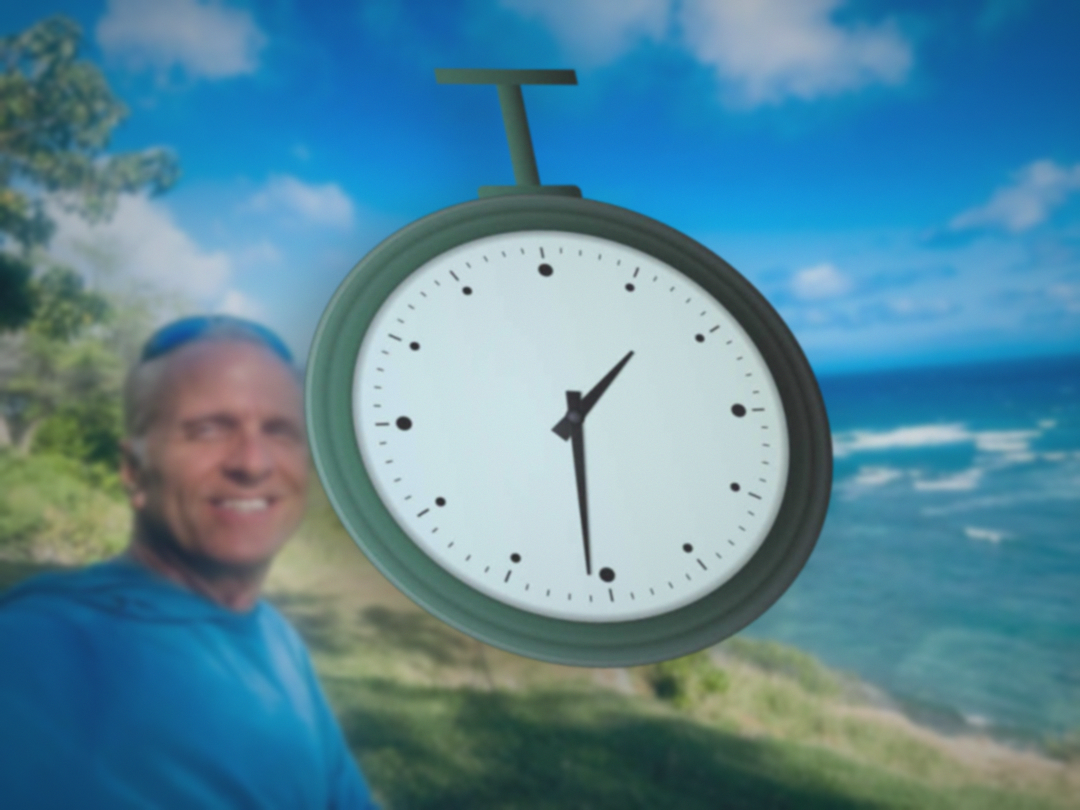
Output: **1:31**
